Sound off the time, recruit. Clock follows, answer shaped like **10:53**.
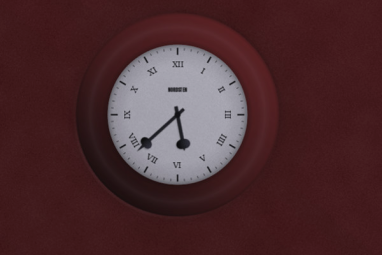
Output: **5:38**
